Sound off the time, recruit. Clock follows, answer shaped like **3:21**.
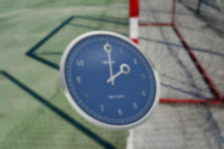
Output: **2:01**
